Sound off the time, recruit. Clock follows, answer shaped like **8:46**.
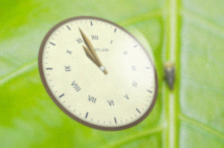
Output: **10:57**
